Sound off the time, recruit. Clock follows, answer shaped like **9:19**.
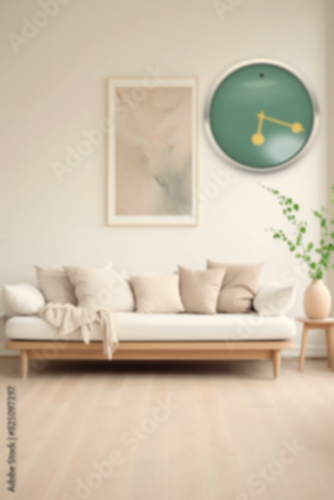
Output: **6:18**
